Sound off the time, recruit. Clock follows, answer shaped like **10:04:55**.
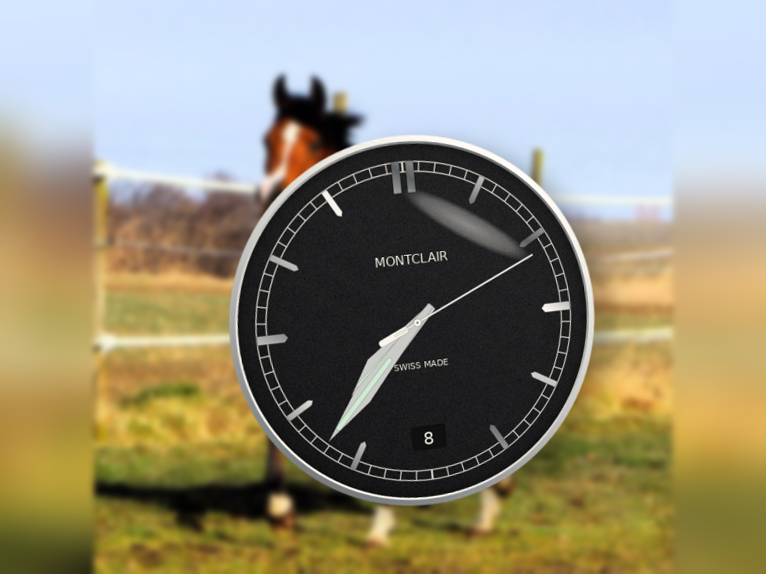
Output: **7:37:11**
